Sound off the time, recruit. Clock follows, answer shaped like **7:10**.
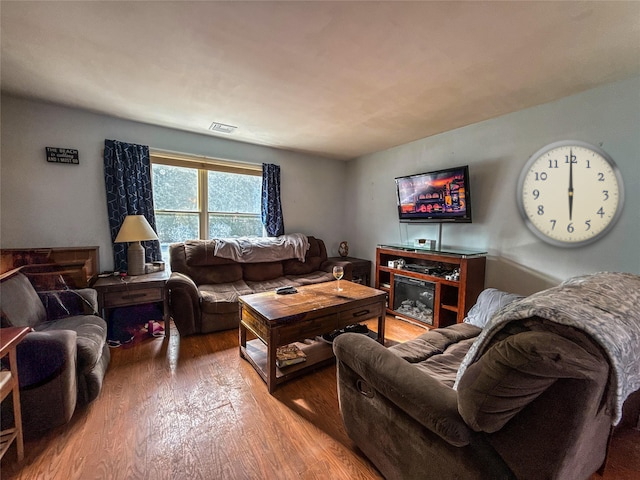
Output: **6:00**
